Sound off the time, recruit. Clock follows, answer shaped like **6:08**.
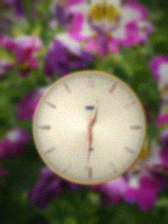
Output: **12:31**
